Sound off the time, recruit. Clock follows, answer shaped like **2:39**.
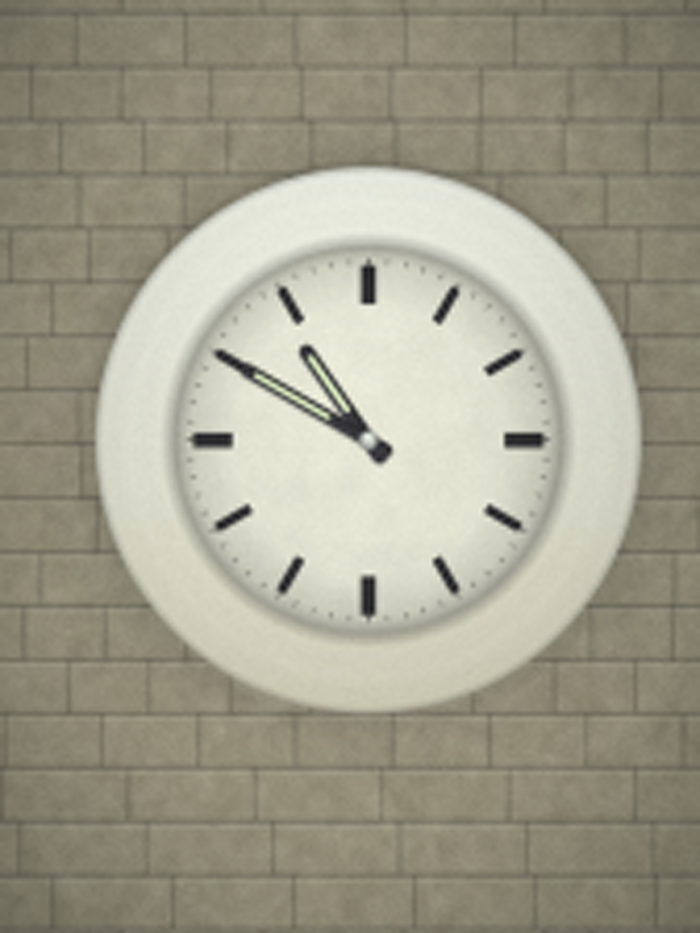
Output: **10:50**
